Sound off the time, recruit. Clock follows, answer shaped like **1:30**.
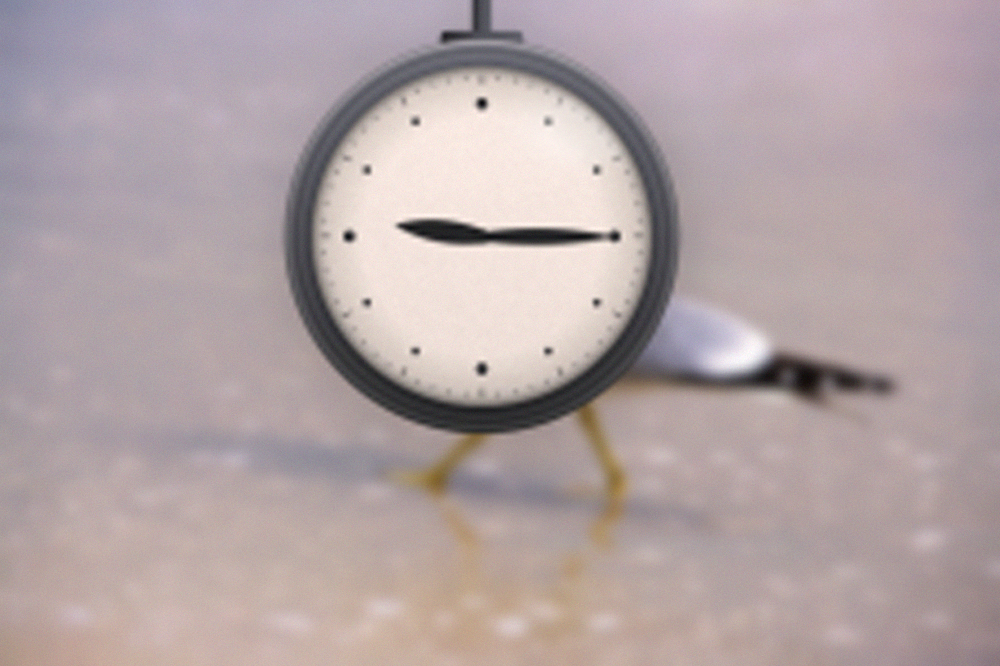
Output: **9:15**
